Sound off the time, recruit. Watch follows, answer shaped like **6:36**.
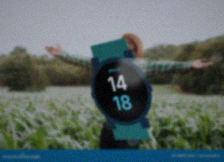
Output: **14:18**
